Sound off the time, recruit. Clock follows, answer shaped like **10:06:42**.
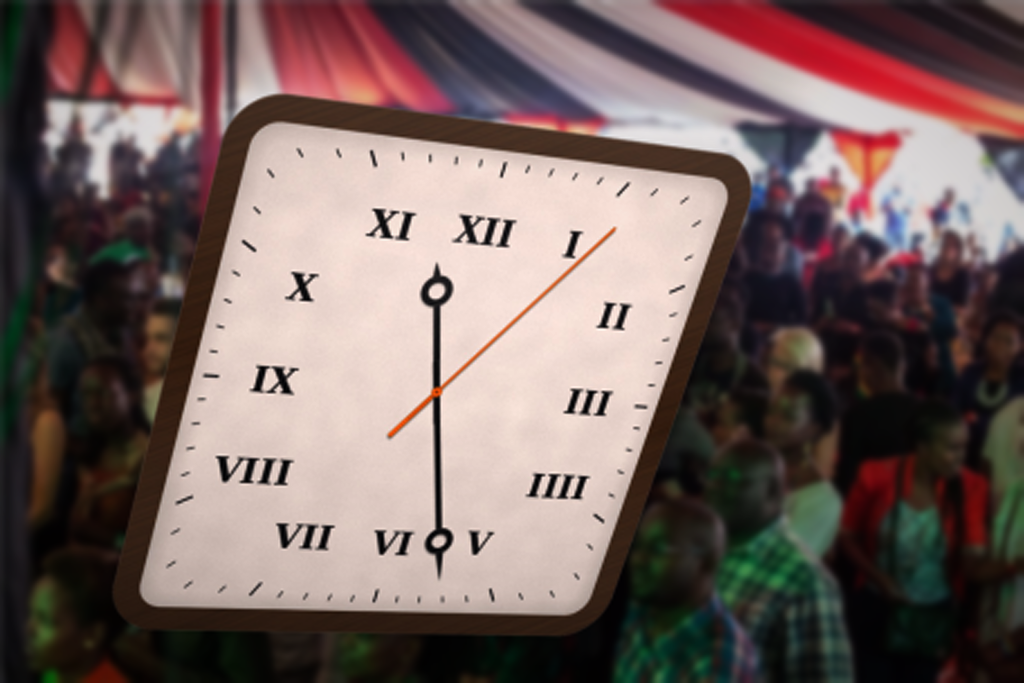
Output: **11:27:06**
